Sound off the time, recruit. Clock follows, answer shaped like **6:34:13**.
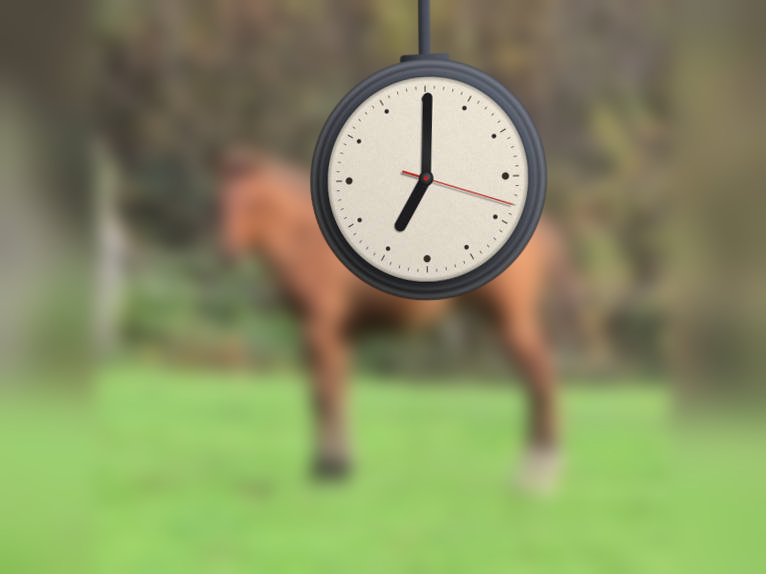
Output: **7:00:18**
